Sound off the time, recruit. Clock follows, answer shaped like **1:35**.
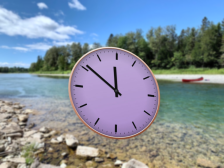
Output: **11:51**
